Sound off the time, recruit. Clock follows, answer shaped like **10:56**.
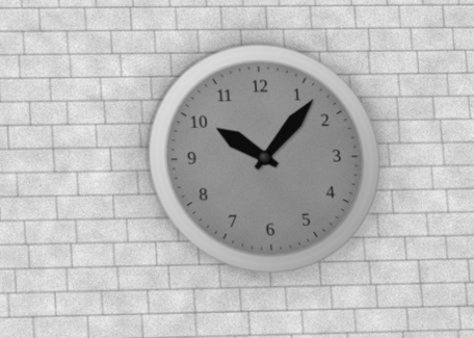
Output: **10:07**
